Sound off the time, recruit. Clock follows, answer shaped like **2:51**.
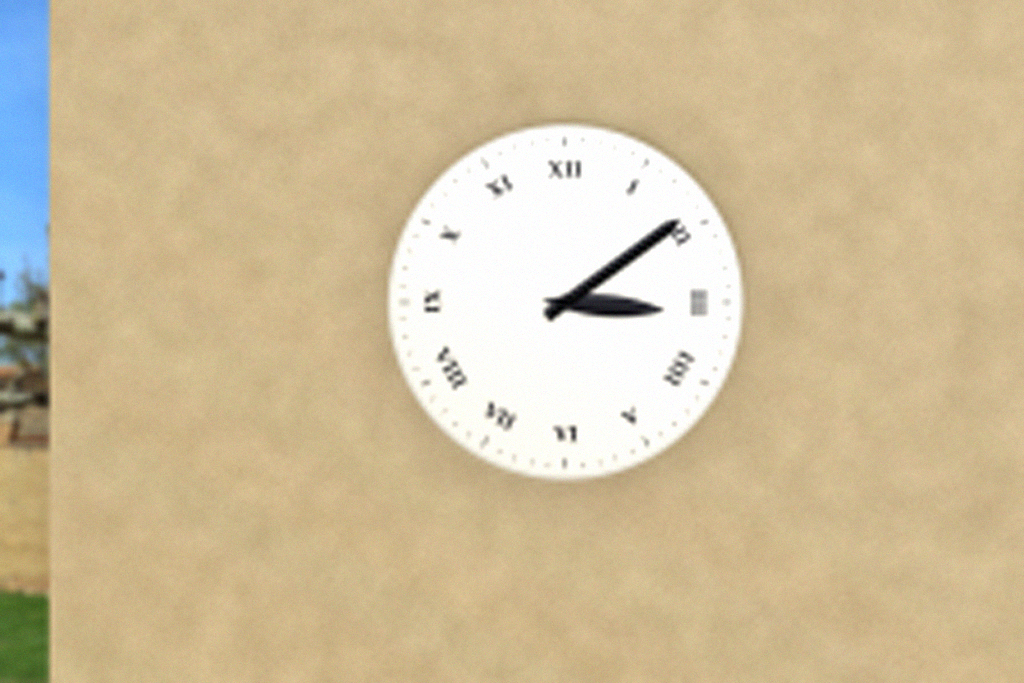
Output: **3:09**
